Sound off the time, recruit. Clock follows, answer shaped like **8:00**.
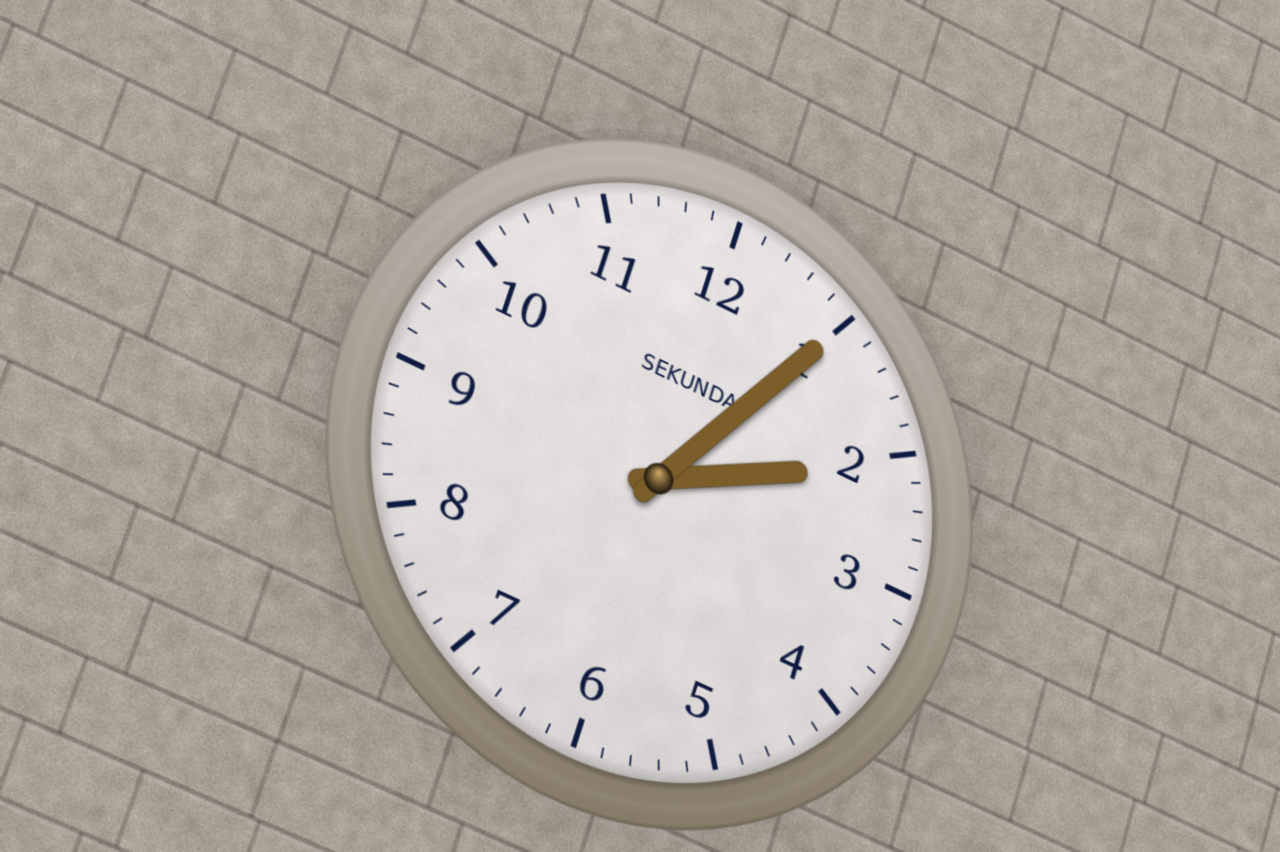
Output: **2:05**
